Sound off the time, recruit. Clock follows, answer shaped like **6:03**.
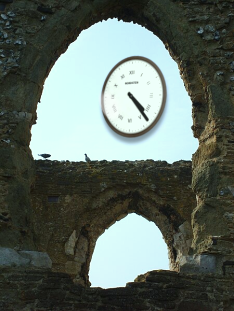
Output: **4:23**
